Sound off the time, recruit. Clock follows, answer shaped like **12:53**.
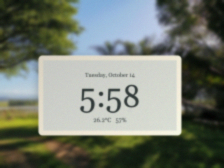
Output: **5:58**
